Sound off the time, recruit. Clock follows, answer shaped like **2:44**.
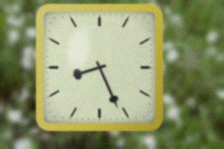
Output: **8:26**
